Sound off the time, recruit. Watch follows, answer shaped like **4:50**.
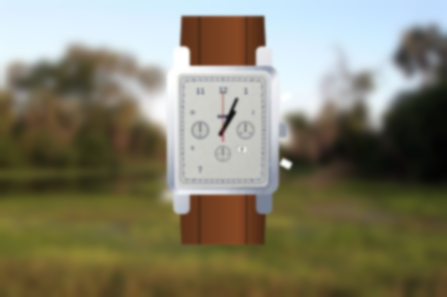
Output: **1:04**
